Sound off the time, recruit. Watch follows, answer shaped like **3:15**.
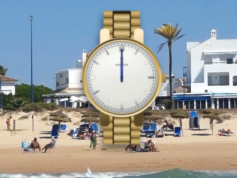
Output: **12:00**
